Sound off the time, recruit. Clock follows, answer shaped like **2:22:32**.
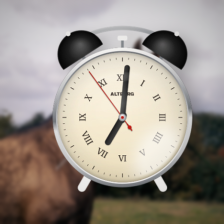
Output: **7:00:54**
